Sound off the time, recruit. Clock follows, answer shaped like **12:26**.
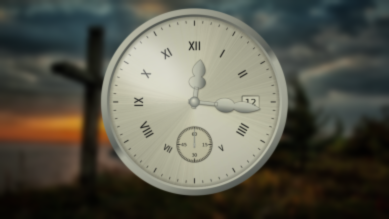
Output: **12:16**
